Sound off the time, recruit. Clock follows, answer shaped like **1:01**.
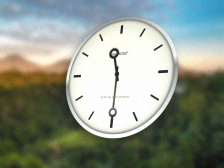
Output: **11:30**
